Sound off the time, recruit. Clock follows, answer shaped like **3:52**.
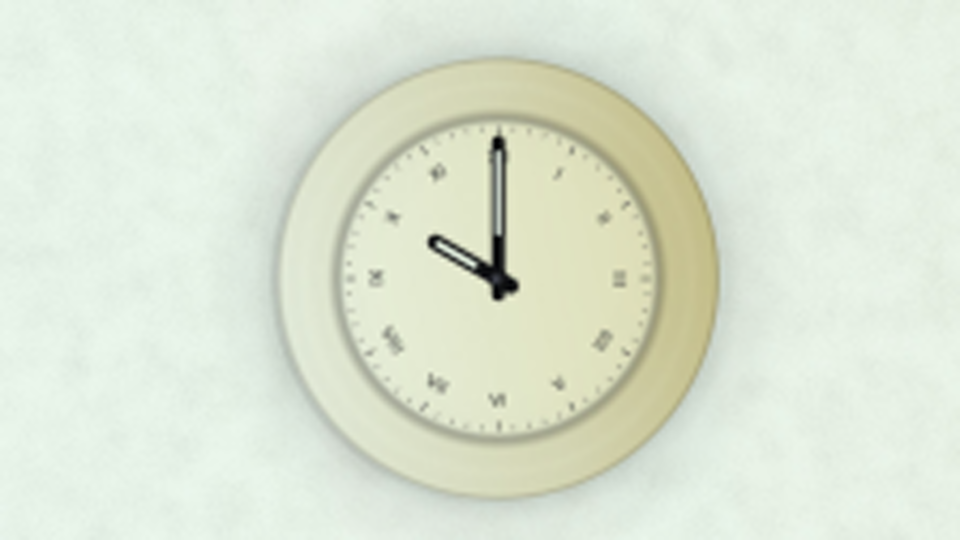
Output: **10:00**
